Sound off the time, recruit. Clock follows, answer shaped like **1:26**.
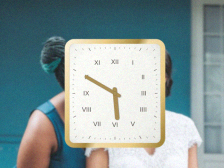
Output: **5:50**
